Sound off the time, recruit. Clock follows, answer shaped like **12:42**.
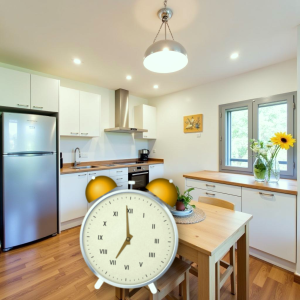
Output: **6:59**
